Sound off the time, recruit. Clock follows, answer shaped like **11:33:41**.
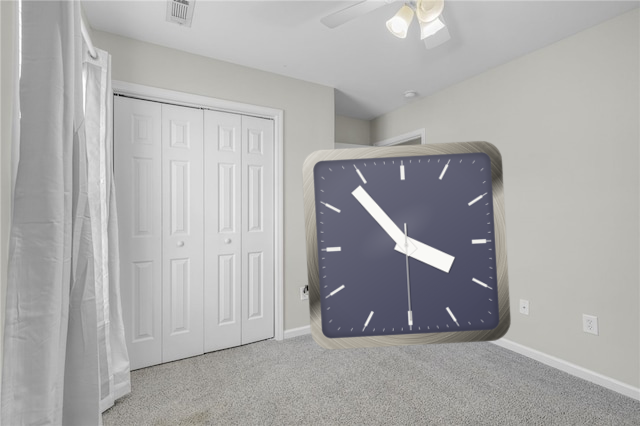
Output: **3:53:30**
